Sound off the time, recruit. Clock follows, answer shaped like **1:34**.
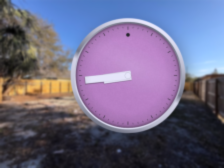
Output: **8:44**
